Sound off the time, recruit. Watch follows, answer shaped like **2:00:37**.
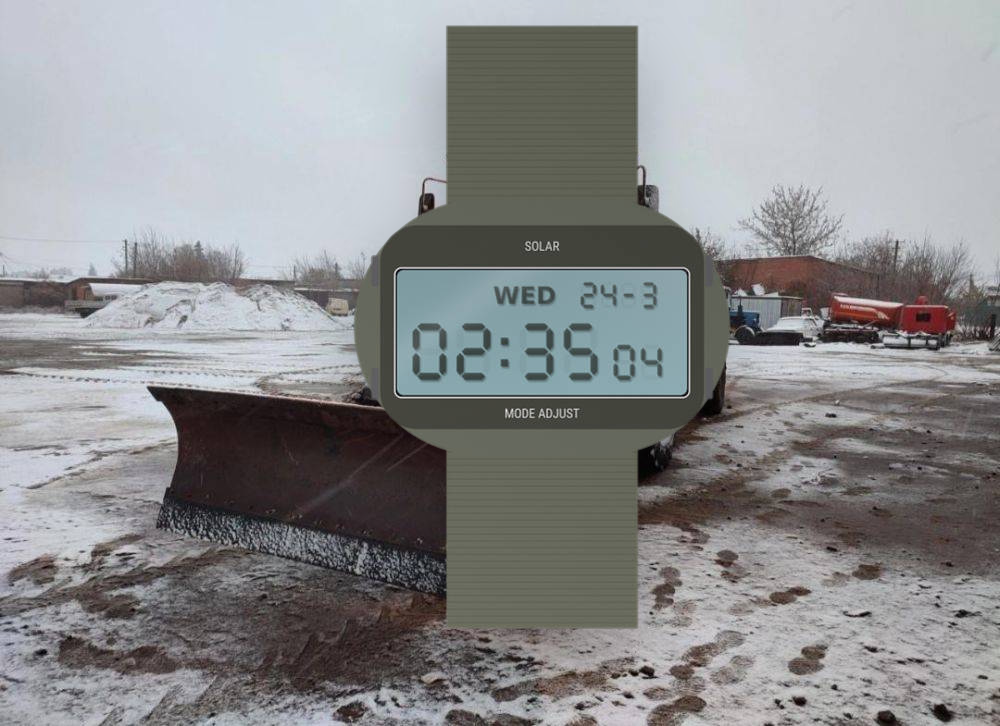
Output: **2:35:04**
